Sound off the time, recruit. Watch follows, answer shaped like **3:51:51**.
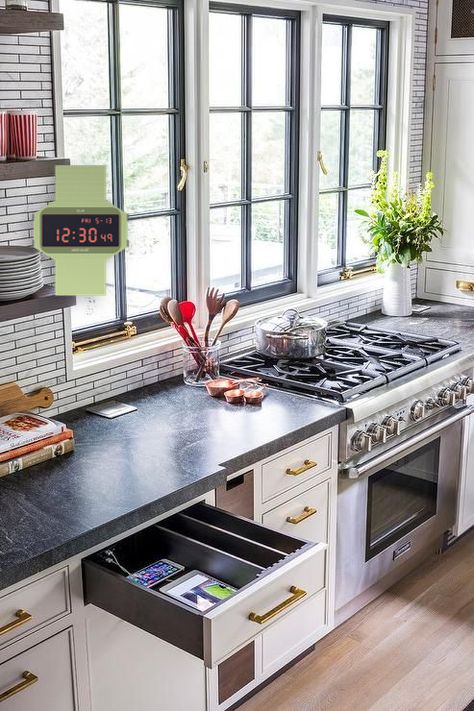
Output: **12:30:49**
